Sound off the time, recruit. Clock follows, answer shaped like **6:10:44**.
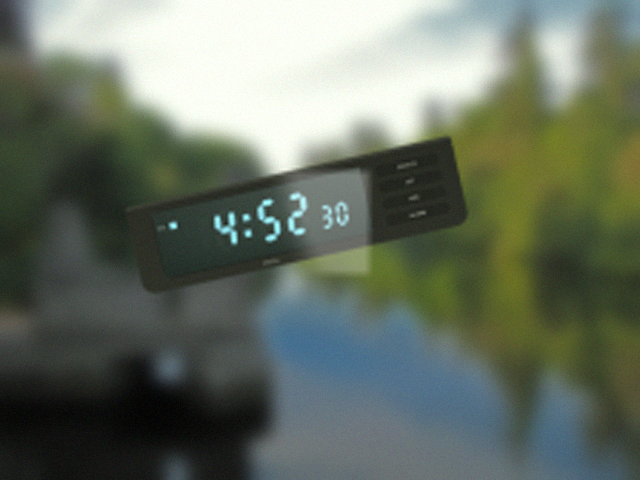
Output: **4:52:30**
